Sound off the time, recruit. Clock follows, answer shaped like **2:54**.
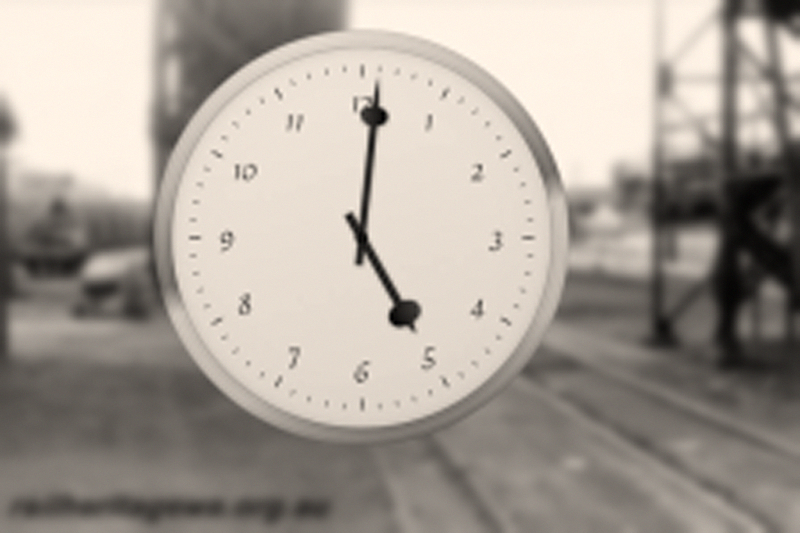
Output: **5:01**
